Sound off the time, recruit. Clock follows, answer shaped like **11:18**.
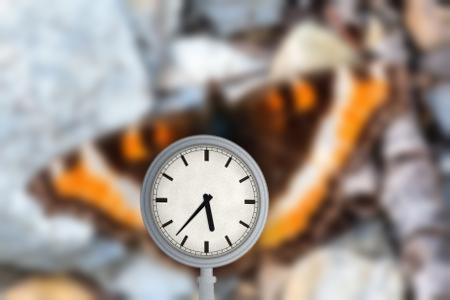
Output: **5:37**
